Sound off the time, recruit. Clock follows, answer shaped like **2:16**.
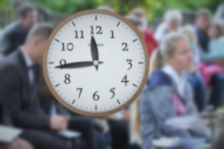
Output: **11:44**
